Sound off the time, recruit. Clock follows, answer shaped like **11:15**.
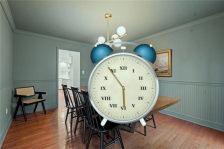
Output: **5:54**
